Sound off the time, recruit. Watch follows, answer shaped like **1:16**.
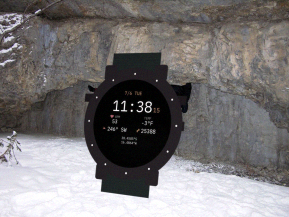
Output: **11:38**
